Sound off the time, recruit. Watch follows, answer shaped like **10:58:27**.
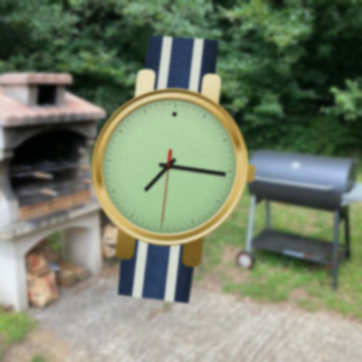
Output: **7:15:30**
